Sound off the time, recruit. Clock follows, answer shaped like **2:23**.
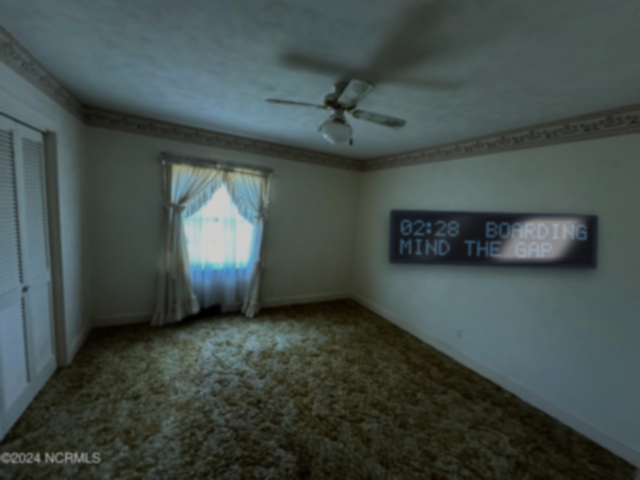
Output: **2:28**
